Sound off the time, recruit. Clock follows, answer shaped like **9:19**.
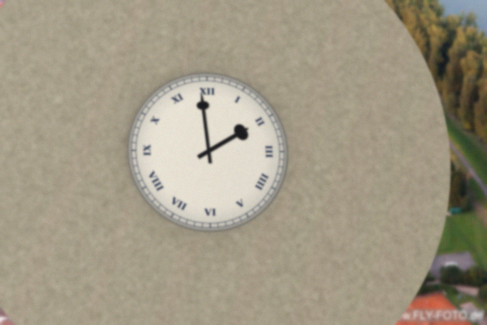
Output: **1:59**
